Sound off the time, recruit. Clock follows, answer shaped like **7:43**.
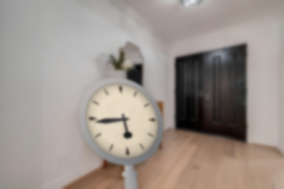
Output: **5:44**
